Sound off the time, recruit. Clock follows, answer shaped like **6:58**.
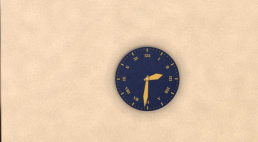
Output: **2:31**
